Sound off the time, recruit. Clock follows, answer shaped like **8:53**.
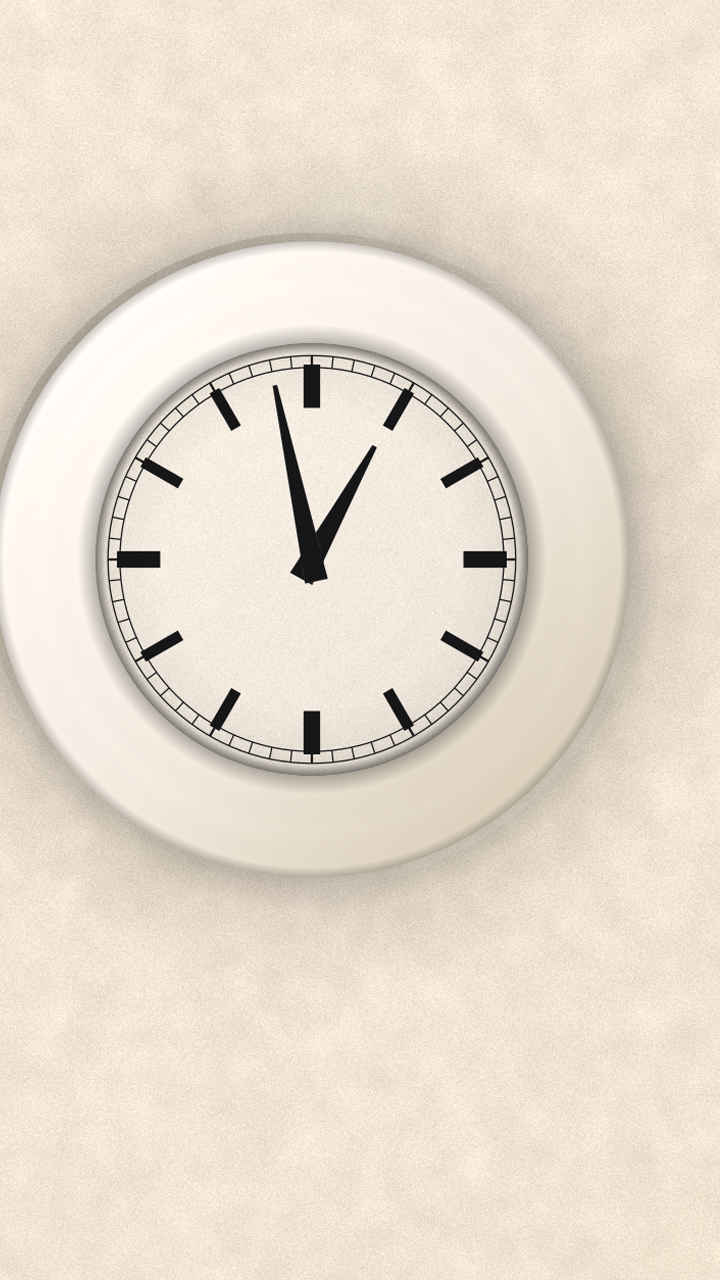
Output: **12:58**
